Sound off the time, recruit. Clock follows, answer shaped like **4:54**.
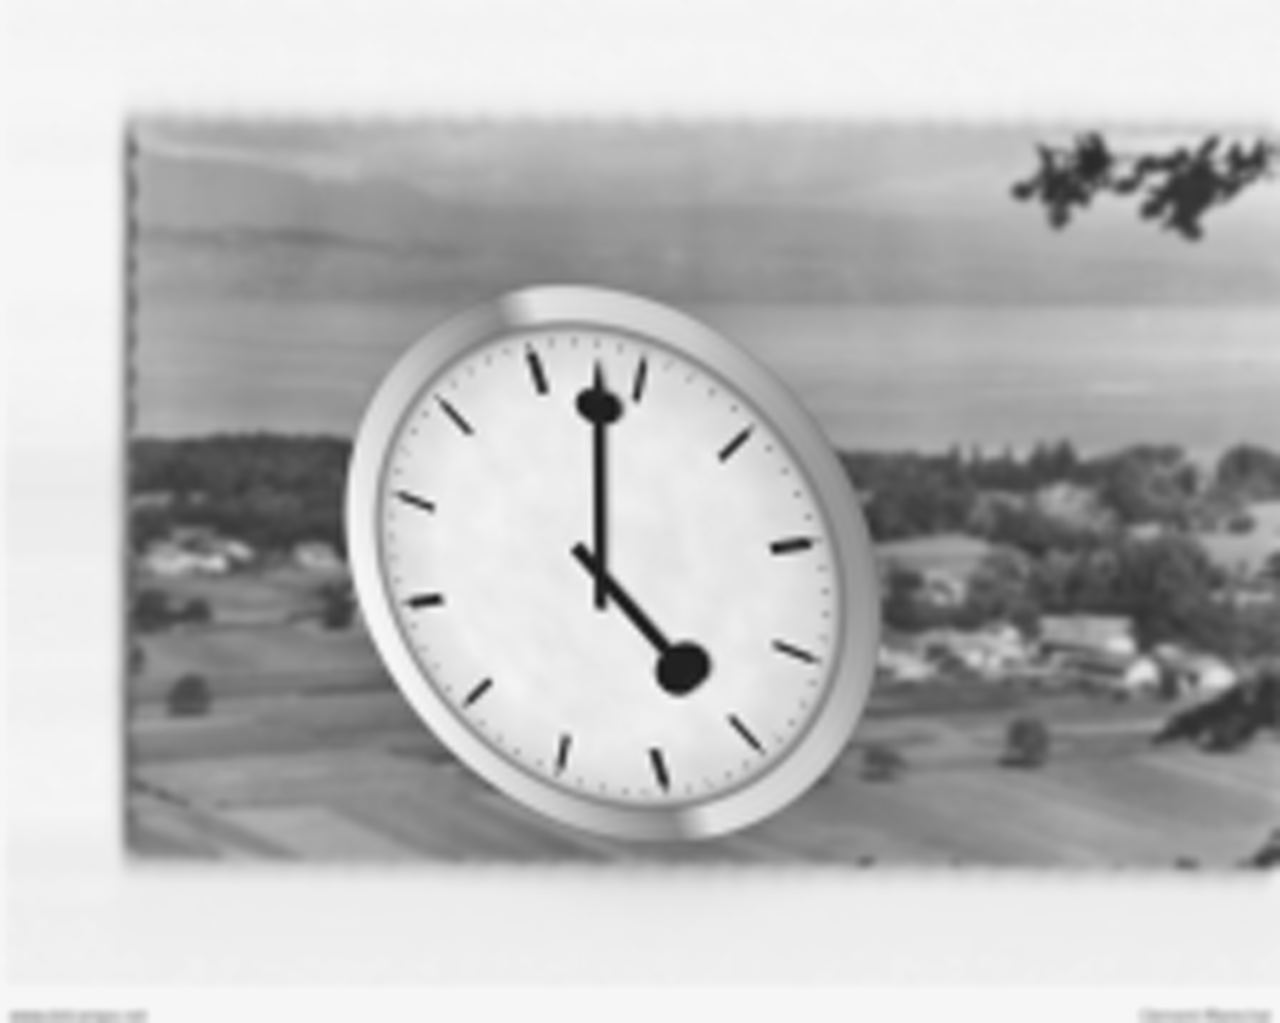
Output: **5:03**
